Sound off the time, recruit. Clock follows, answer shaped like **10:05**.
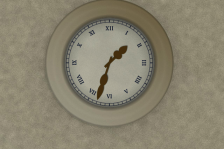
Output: **1:33**
